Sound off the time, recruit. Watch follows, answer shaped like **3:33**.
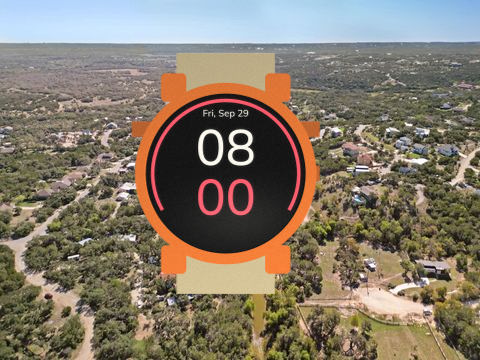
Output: **8:00**
